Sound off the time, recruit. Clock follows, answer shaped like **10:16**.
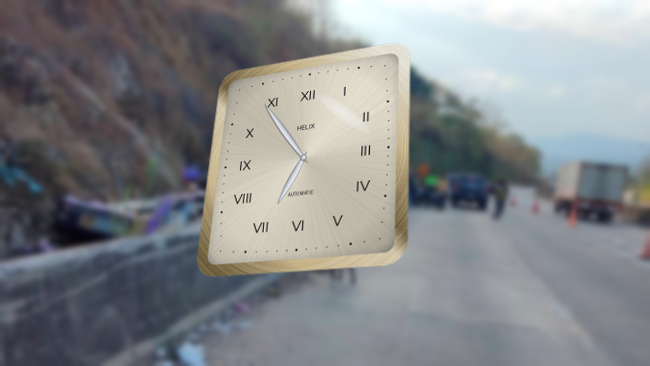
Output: **6:54**
